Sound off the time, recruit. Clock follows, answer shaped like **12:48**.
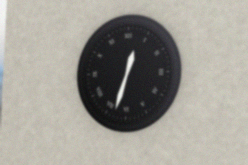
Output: **12:33**
